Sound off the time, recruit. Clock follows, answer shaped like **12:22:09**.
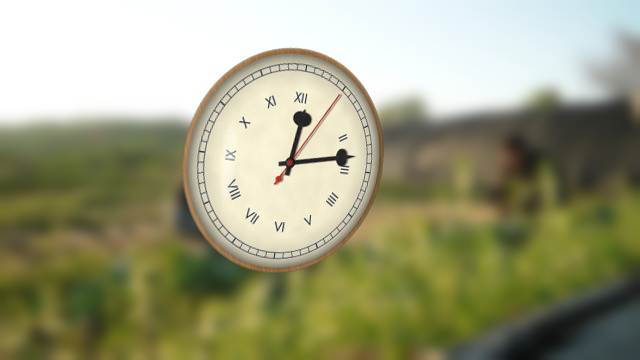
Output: **12:13:05**
